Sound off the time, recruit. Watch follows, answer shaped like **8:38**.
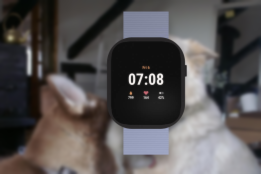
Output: **7:08**
